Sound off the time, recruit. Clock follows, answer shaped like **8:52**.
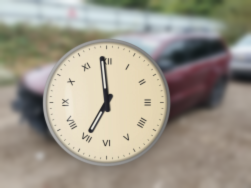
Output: **6:59**
